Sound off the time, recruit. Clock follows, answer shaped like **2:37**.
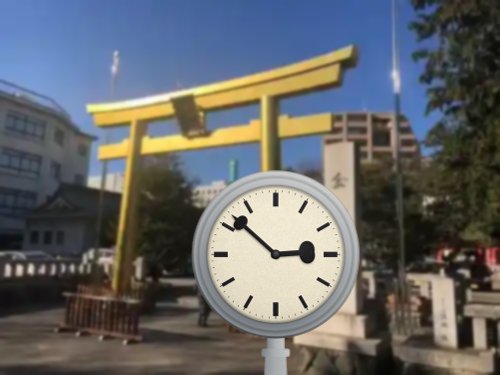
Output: **2:52**
